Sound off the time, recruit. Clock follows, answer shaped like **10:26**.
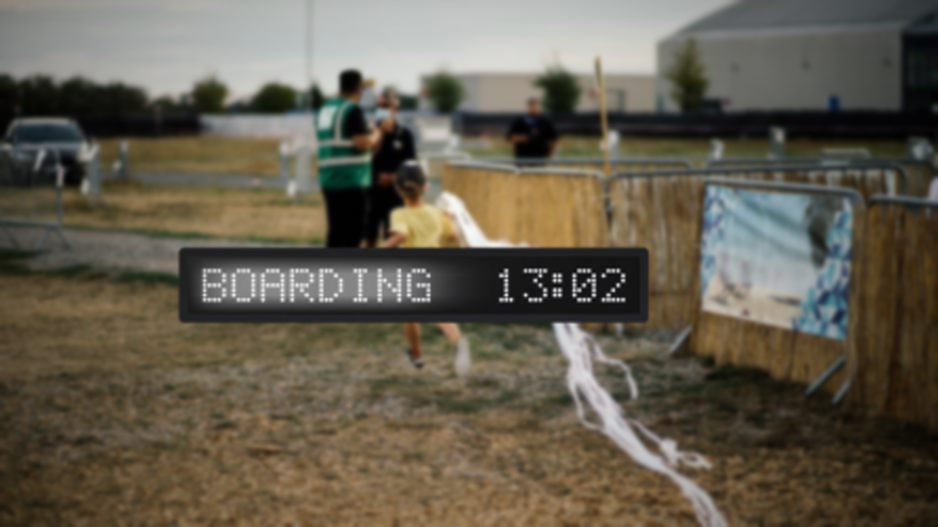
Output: **13:02**
